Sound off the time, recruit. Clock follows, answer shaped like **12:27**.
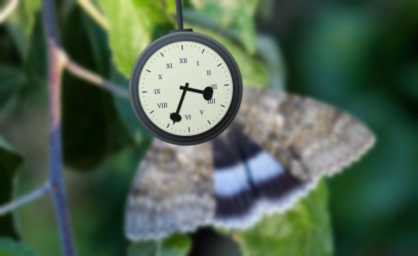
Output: **3:34**
